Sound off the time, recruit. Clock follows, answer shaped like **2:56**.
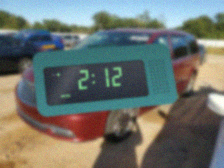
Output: **2:12**
